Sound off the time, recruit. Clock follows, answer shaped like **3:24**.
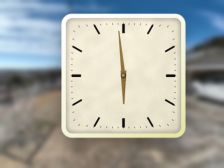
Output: **5:59**
